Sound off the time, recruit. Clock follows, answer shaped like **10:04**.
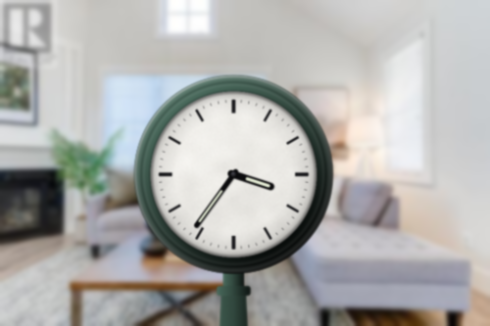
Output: **3:36**
